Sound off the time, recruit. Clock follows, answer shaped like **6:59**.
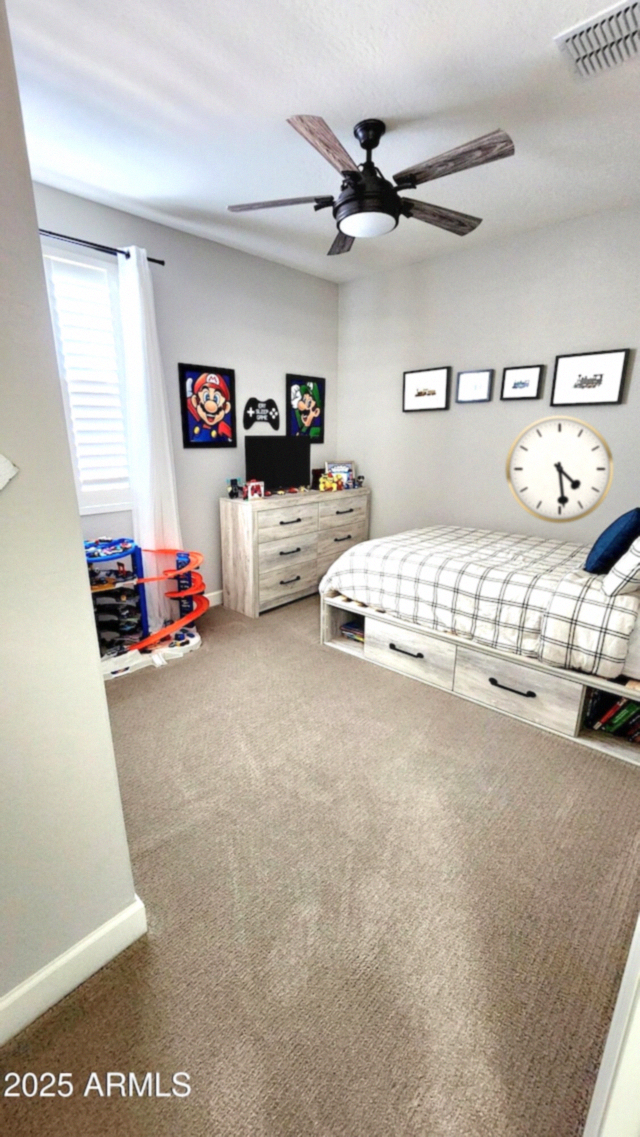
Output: **4:29**
